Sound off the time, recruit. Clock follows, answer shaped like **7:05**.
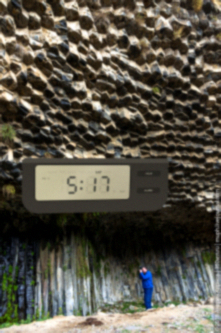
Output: **5:17**
